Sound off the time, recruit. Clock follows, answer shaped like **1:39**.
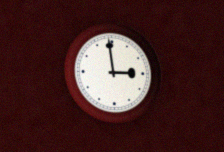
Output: **2:59**
